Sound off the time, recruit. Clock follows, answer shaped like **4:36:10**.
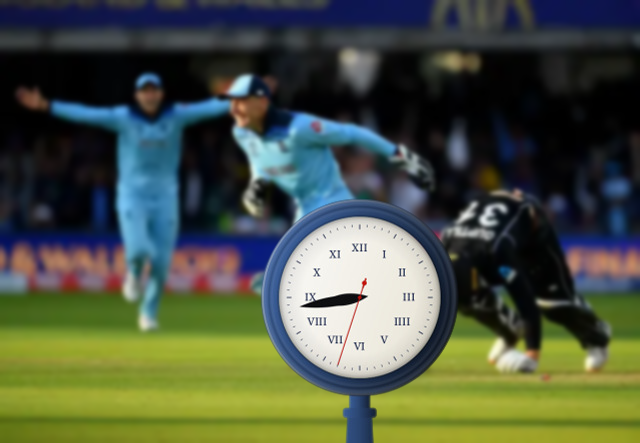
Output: **8:43:33**
